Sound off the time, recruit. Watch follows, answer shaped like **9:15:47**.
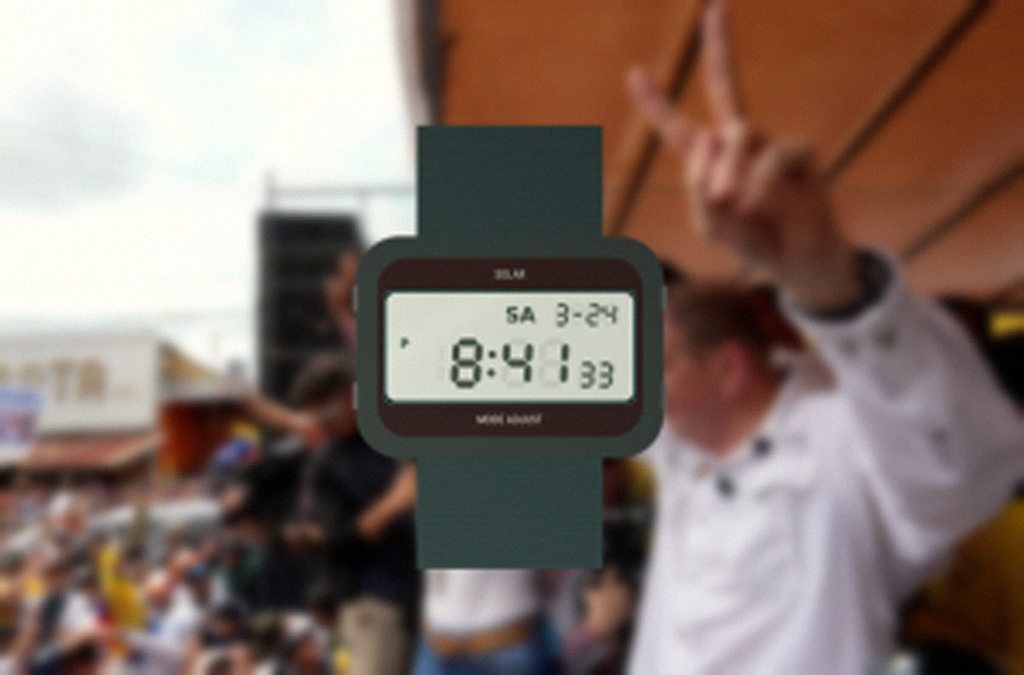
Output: **8:41:33**
